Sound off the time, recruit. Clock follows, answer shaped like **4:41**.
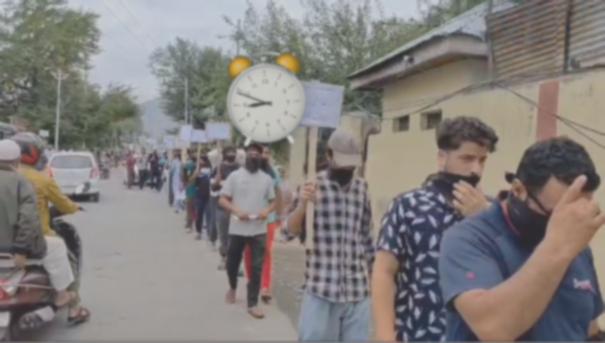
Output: **8:49**
